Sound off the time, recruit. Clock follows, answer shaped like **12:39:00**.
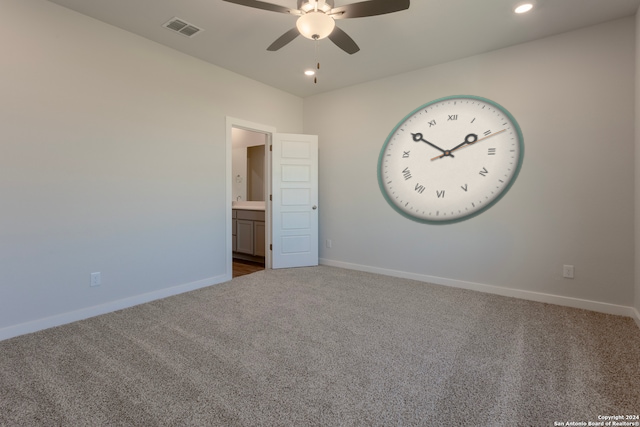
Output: **1:50:11**
